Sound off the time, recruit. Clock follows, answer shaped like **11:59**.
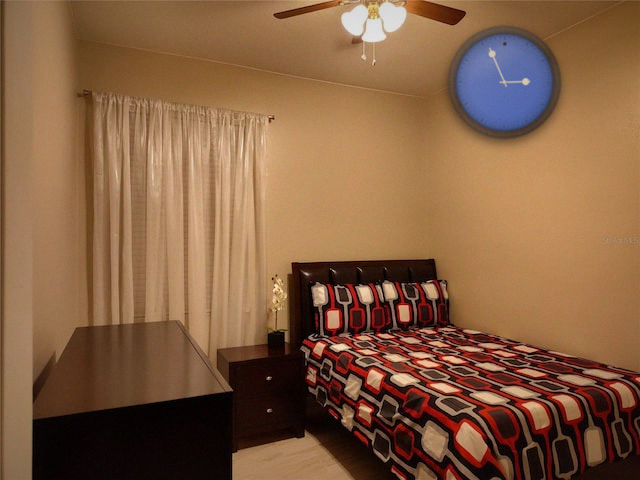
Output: **2:56**
